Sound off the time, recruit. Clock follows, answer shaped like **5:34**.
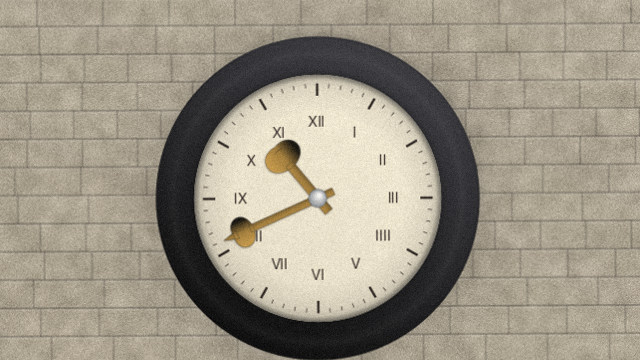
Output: **10:41**
